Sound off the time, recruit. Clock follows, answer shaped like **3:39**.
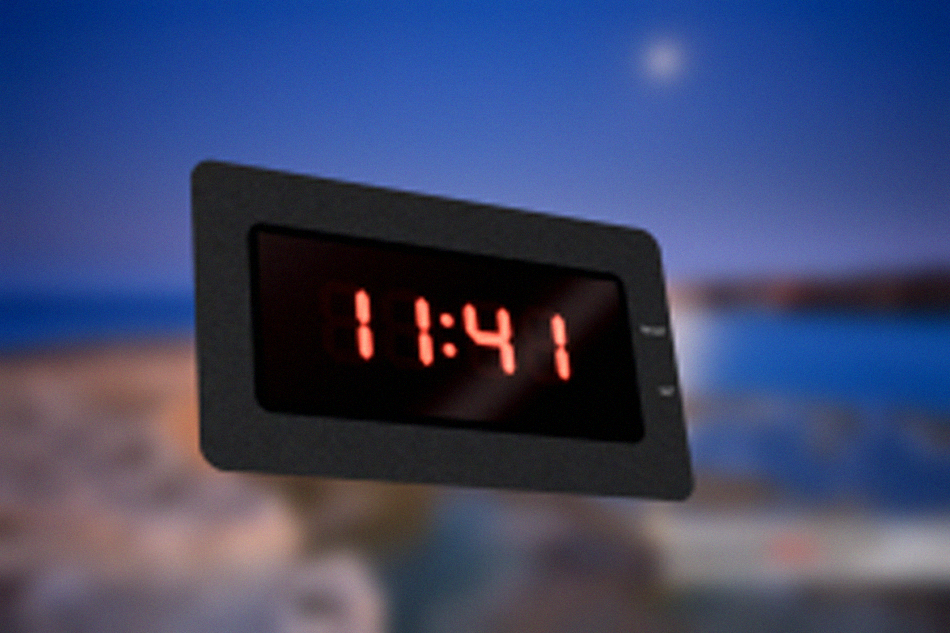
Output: **11:41**
